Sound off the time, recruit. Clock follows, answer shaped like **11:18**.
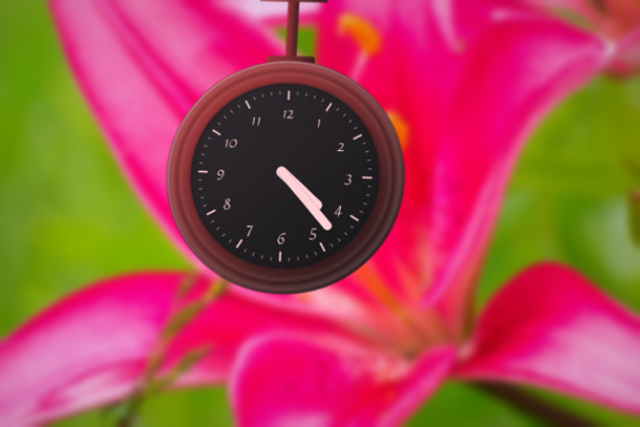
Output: **4:23**
